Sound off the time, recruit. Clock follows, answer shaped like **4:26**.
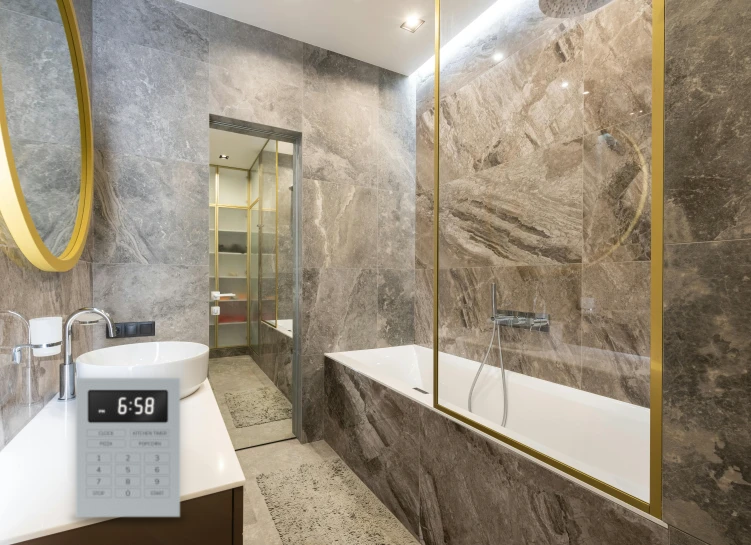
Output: **6:58**
